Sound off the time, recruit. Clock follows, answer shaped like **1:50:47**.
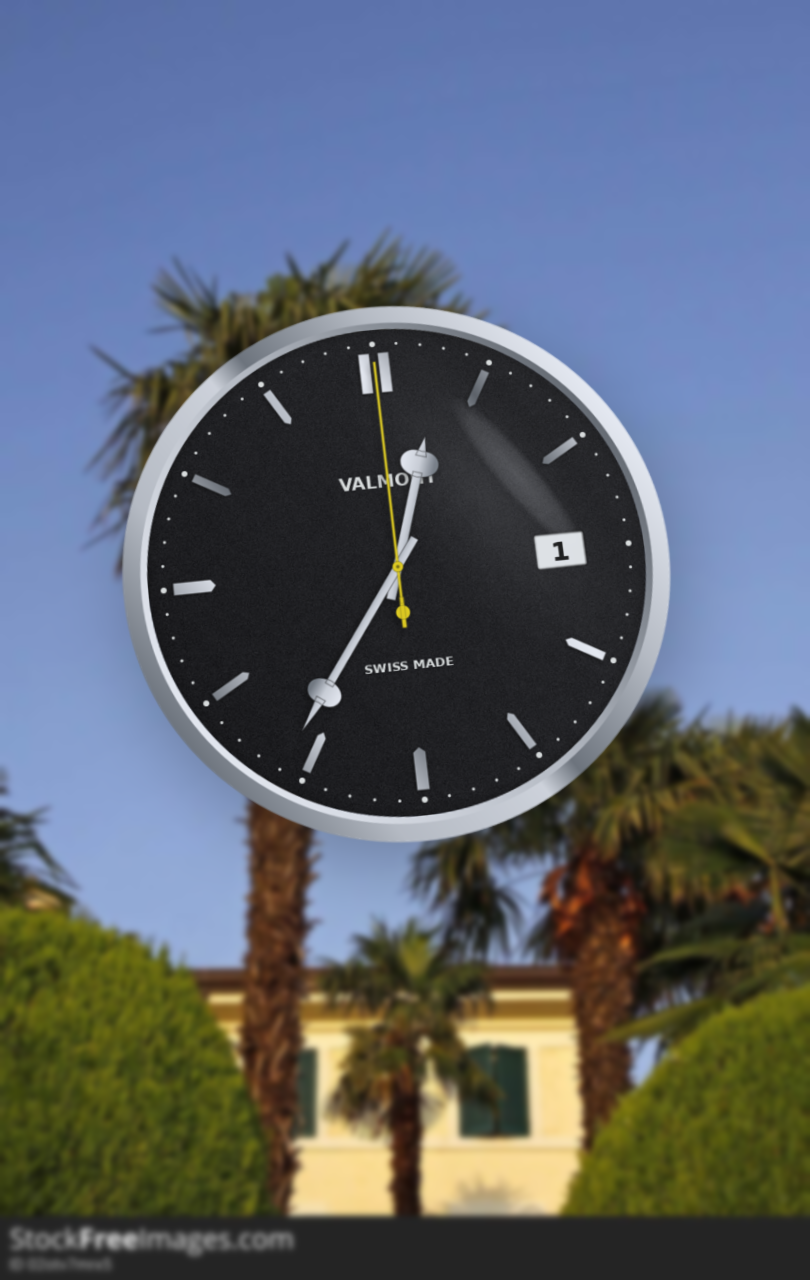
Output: **12:36:00**
